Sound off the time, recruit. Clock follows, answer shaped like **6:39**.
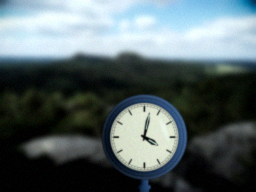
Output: **4:02**
